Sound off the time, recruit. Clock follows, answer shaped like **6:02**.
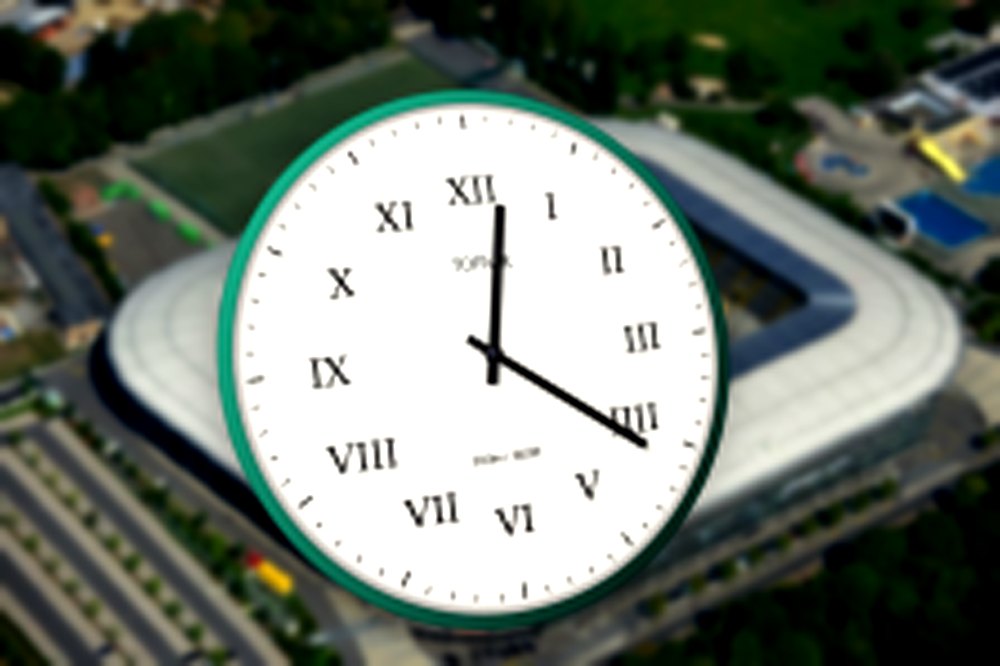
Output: **12:21**
